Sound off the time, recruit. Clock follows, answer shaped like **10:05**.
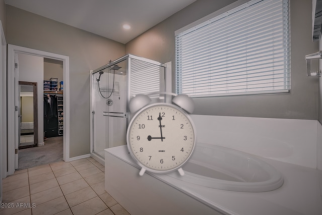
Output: **8:59**
